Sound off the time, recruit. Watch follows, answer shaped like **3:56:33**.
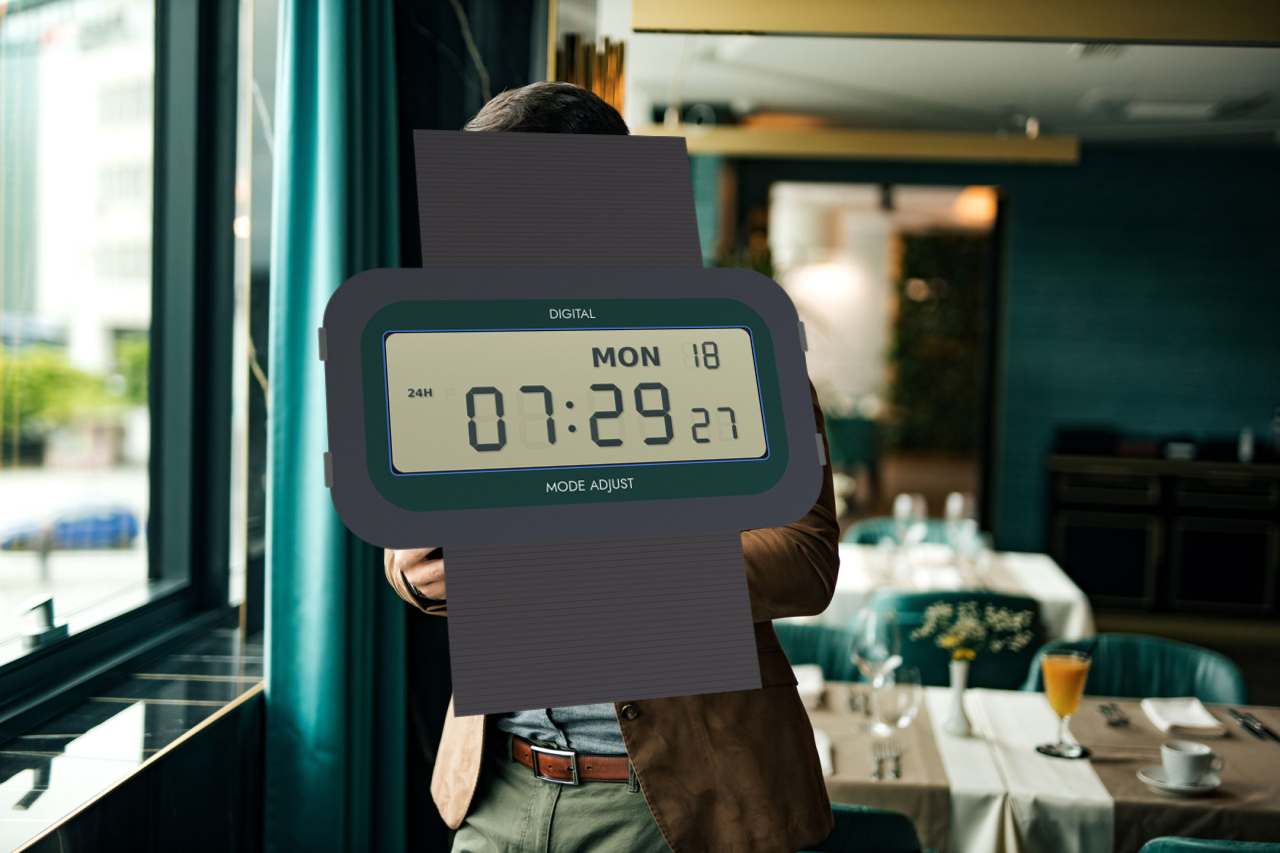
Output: **7:29:27**
